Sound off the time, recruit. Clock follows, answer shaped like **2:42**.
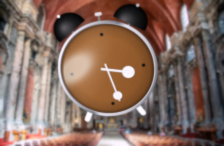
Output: **3:28**
